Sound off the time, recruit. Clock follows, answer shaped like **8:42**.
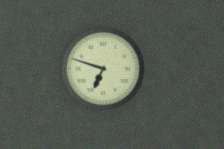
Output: **6:48**
